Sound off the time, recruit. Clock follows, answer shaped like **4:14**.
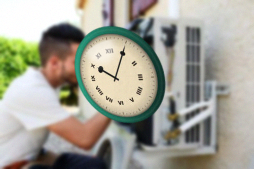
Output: **10:05**
